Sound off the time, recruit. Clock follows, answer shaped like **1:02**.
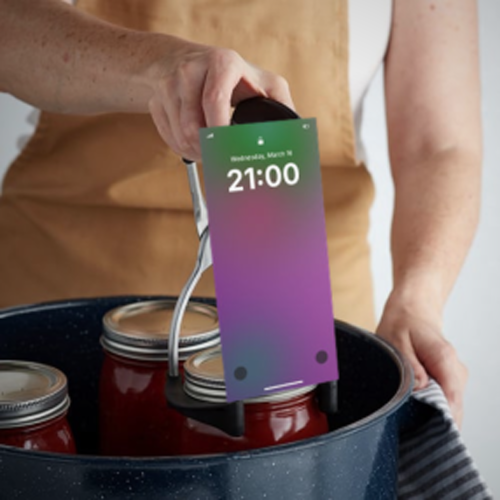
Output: **21:00**
